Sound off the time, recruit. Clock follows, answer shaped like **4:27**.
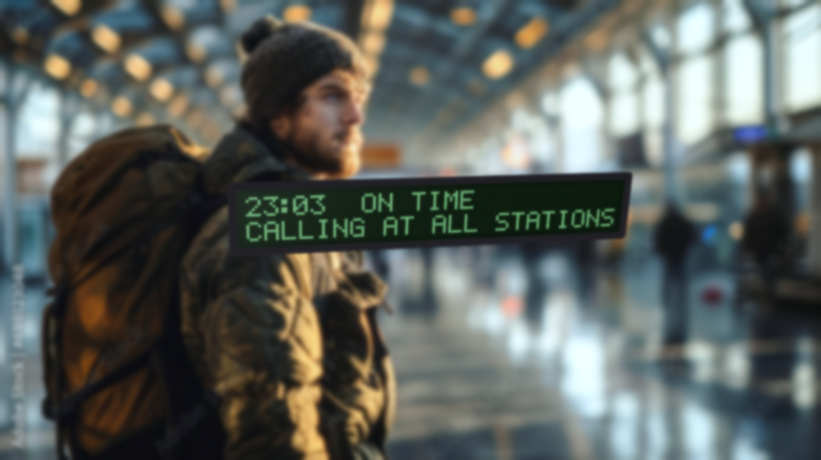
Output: **23:03**
